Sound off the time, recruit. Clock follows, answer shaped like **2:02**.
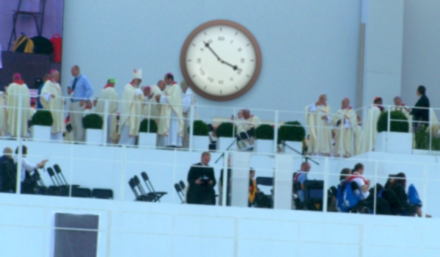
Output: **3:53**
